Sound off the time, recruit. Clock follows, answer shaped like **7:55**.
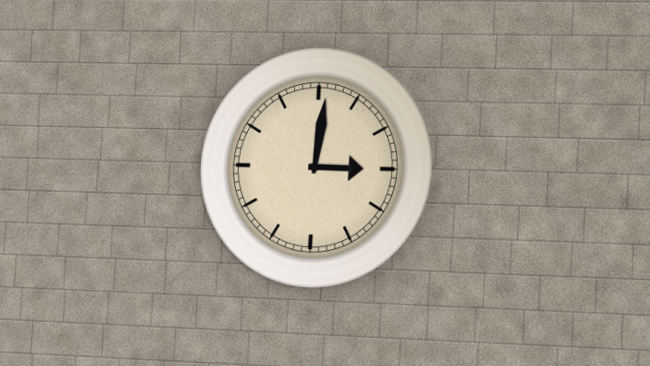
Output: **3:01**
